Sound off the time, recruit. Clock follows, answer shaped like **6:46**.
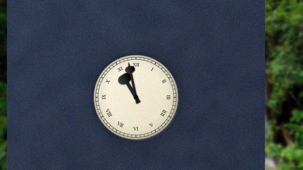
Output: **10:58**
